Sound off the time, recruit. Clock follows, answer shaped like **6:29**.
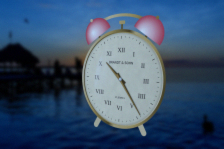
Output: **10:24**
